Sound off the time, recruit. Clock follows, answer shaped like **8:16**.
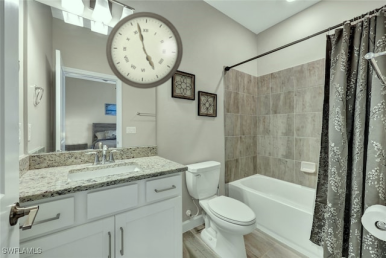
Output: **4:57**
